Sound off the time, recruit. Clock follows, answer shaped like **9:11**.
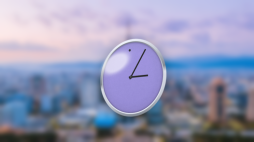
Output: **3:06**
